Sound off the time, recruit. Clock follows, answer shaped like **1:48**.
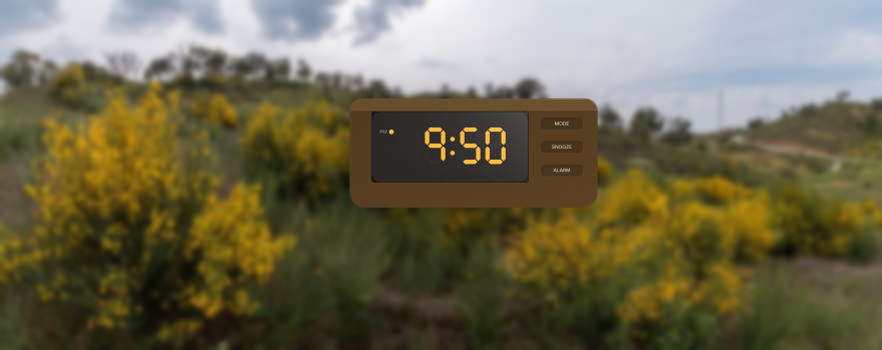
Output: **9:50**
